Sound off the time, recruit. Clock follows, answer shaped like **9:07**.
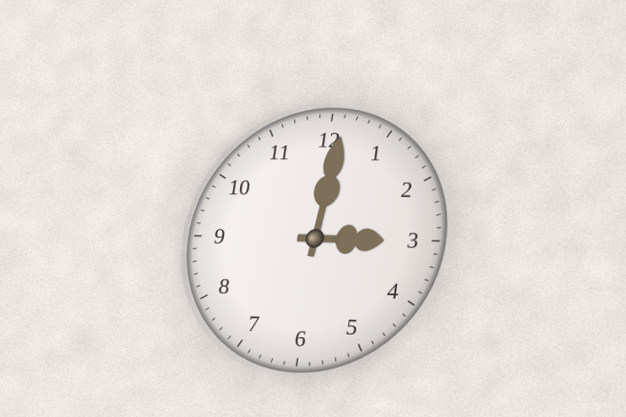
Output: **3:01**
